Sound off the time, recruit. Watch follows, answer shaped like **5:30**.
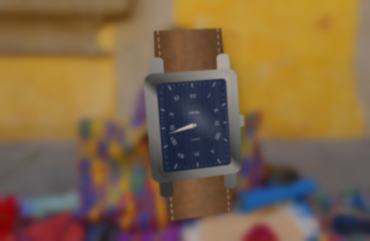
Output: **8:43**
